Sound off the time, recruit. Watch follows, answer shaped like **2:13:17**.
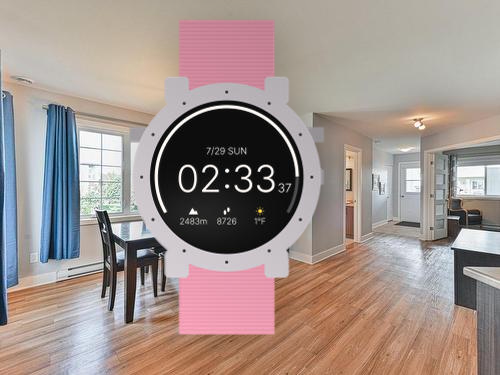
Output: **2:33:37**
